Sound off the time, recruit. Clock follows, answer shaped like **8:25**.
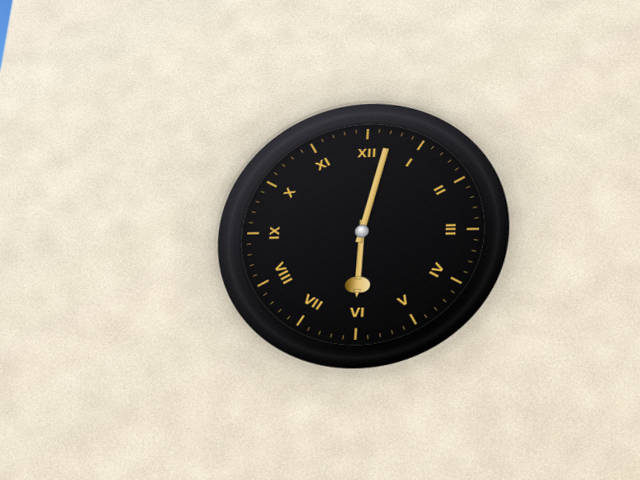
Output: **6:02**
